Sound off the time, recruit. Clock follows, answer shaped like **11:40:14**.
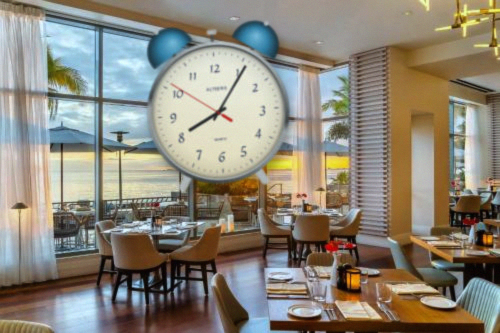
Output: **8:05:51**
